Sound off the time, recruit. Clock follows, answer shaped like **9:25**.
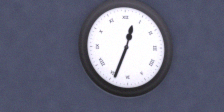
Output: **12:34**
